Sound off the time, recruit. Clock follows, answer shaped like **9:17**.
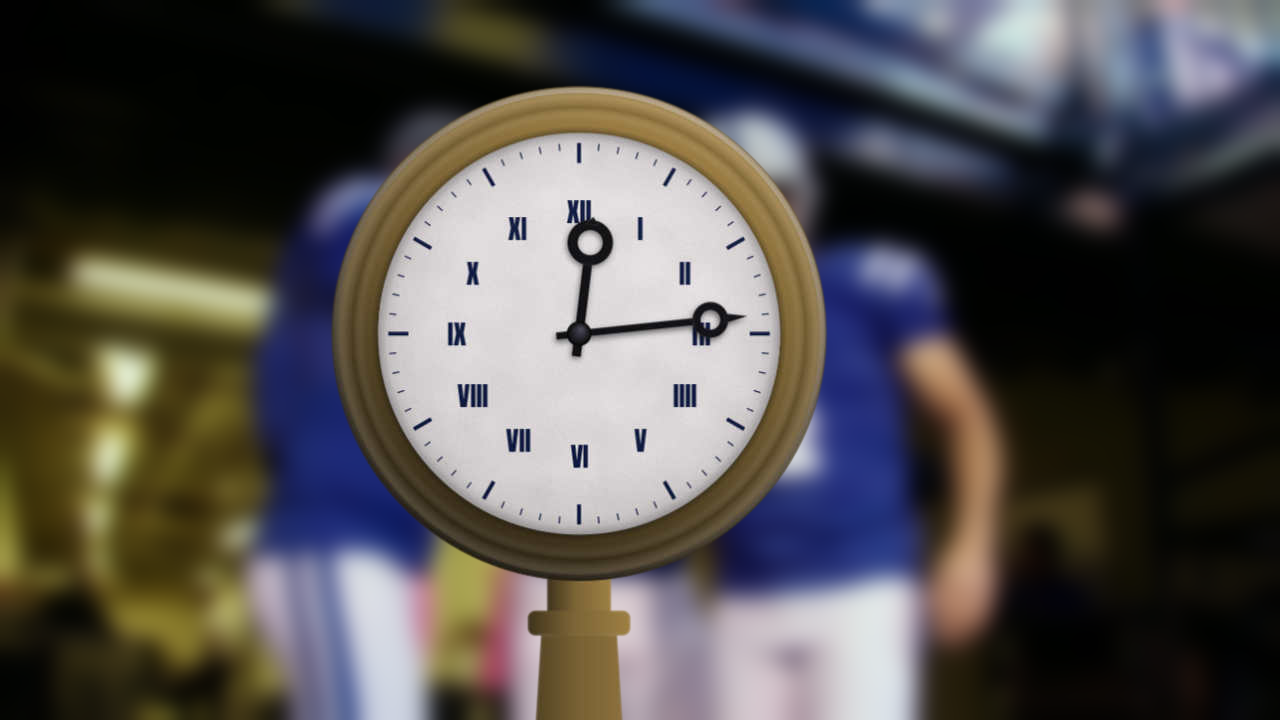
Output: **12:14**
